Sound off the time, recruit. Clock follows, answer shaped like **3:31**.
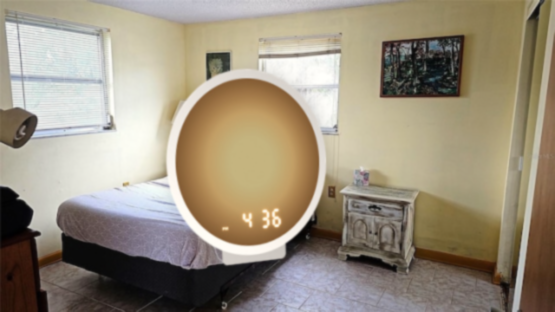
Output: **4:36**
